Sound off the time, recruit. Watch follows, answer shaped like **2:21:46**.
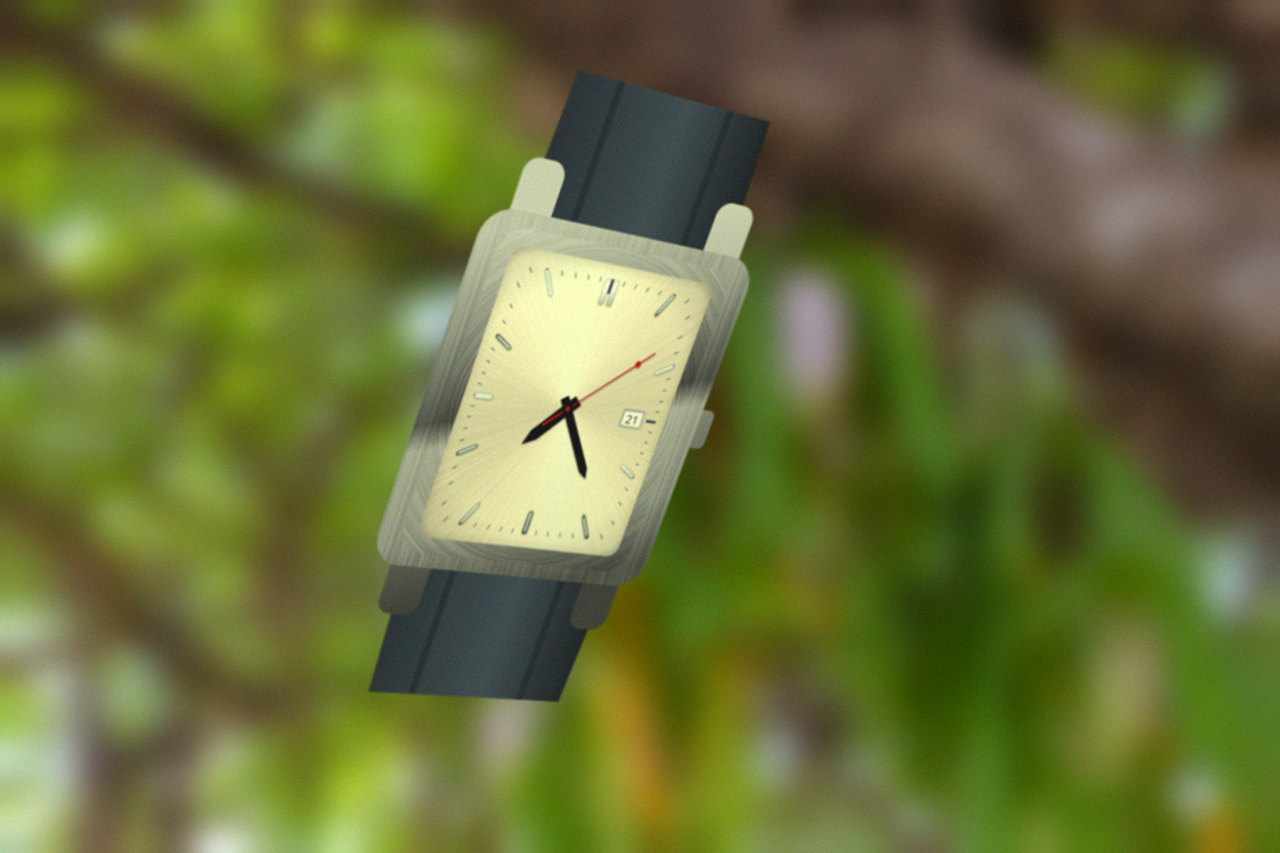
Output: **7:24:08**
